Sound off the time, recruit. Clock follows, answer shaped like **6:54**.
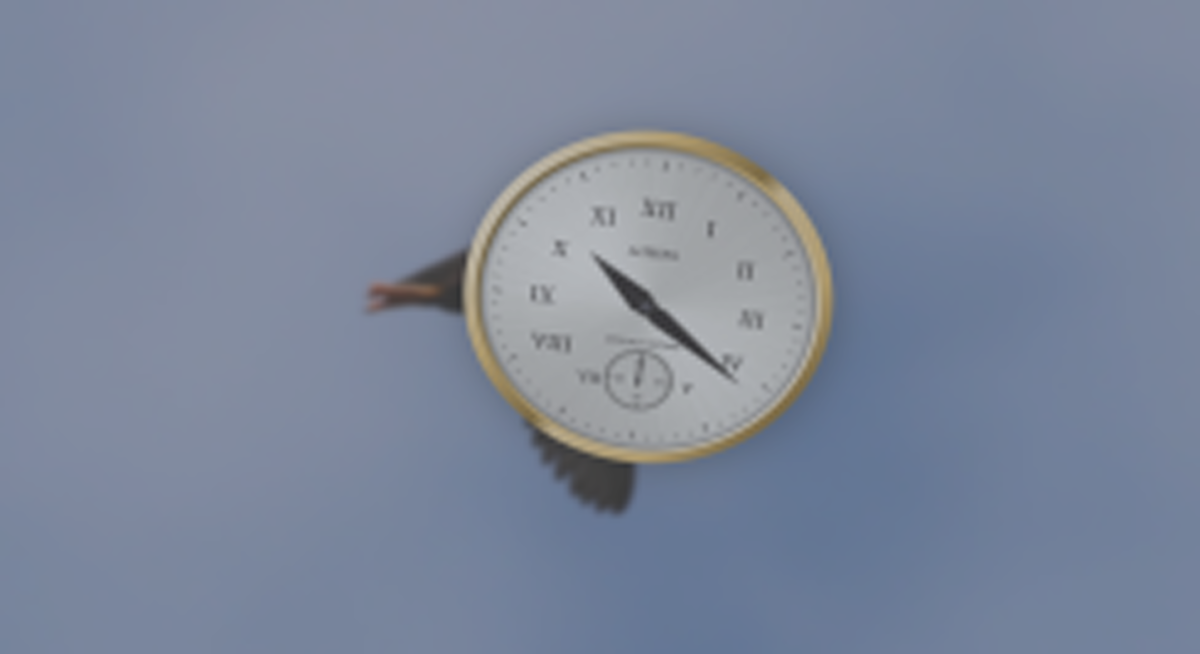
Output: **10:21**
